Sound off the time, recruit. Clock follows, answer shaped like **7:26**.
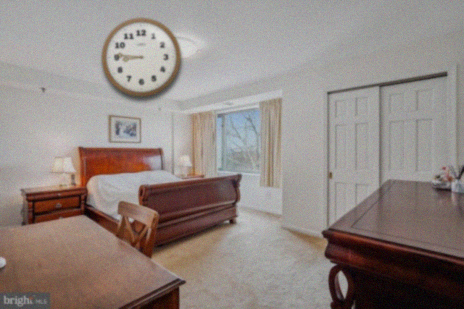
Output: **8:46**
